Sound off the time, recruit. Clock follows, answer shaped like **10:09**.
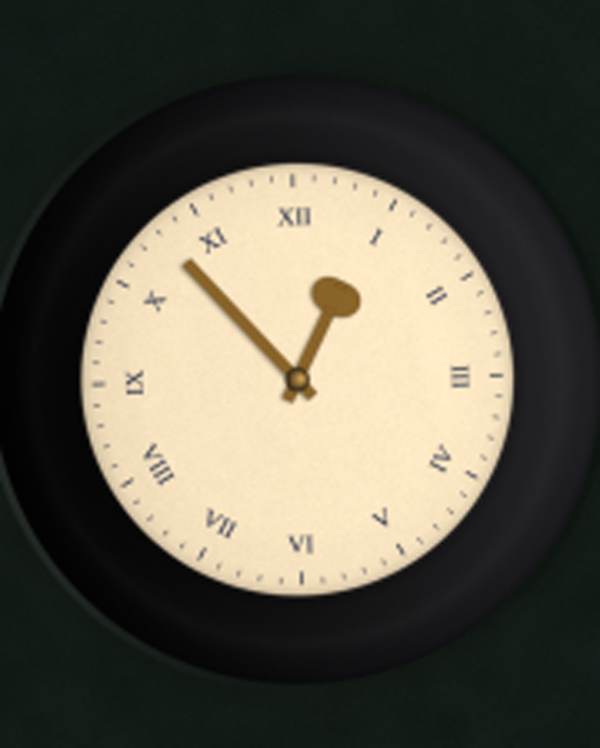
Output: **12:53**
